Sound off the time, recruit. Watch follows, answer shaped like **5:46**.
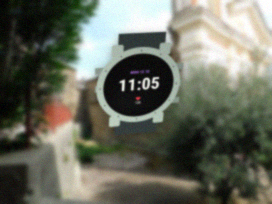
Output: **11:05**
